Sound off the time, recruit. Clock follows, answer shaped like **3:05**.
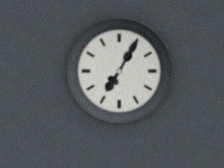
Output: **7:05**
